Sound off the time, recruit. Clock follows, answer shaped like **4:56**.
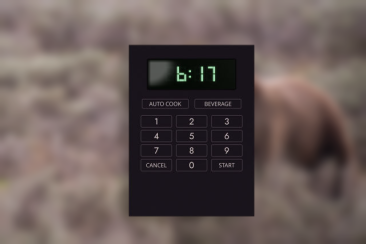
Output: **6:17**
